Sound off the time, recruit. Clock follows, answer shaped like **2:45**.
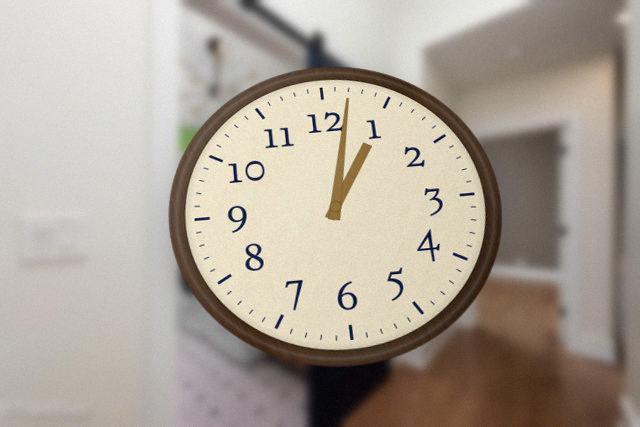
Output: **1:02**
